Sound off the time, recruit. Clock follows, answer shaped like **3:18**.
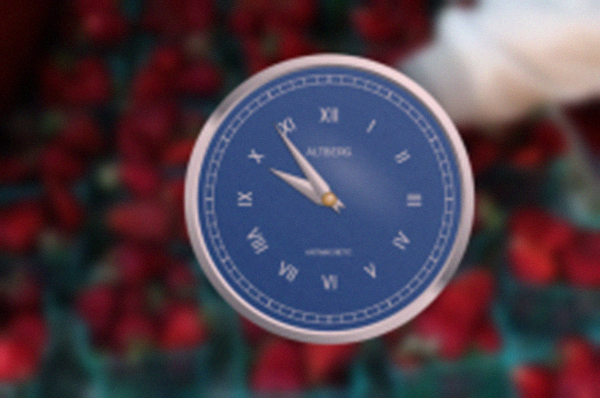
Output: **9:54**
